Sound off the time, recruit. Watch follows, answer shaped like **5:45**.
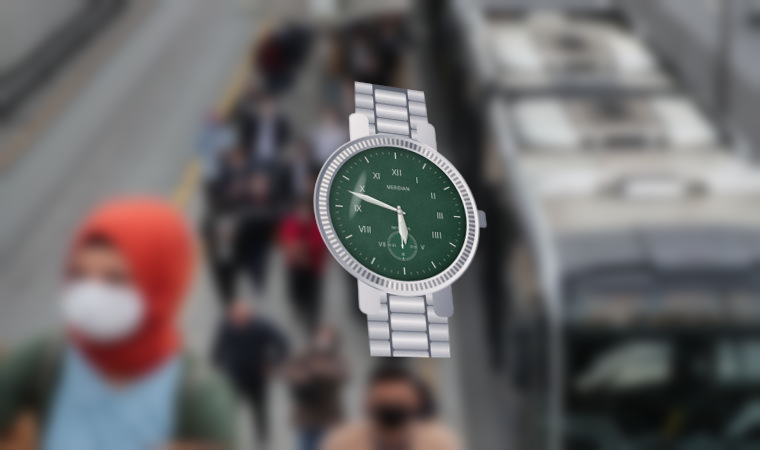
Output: **5:48**
